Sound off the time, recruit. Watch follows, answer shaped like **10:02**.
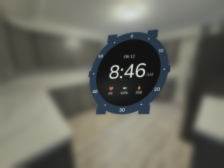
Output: **8:46**
